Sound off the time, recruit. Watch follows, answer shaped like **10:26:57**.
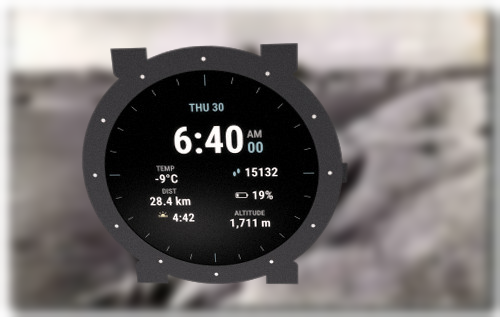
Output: **6:40:00**
